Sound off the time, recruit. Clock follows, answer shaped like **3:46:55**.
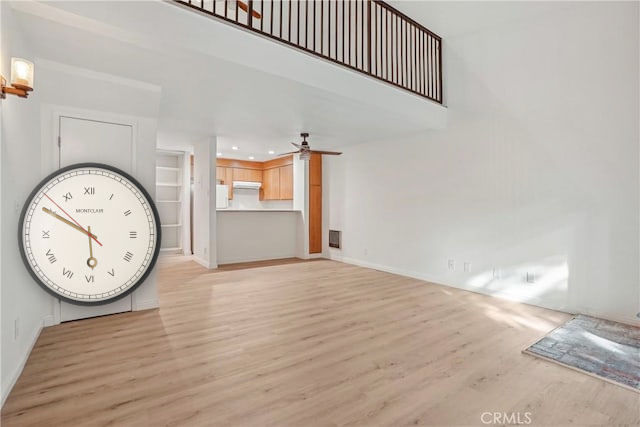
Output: **5:49:52**
